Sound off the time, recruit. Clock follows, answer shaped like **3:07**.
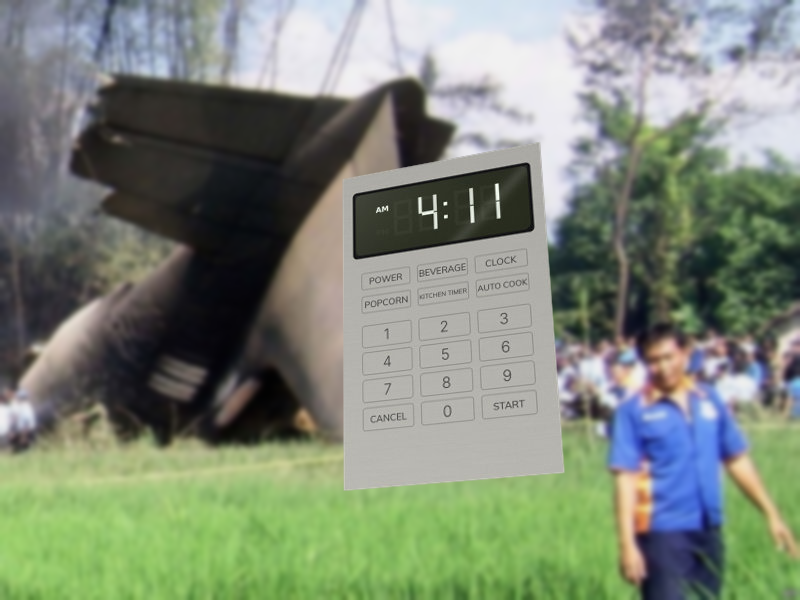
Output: **4:11**
